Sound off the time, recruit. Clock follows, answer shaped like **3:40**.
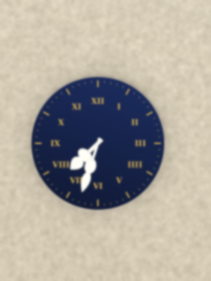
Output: **7:33**
